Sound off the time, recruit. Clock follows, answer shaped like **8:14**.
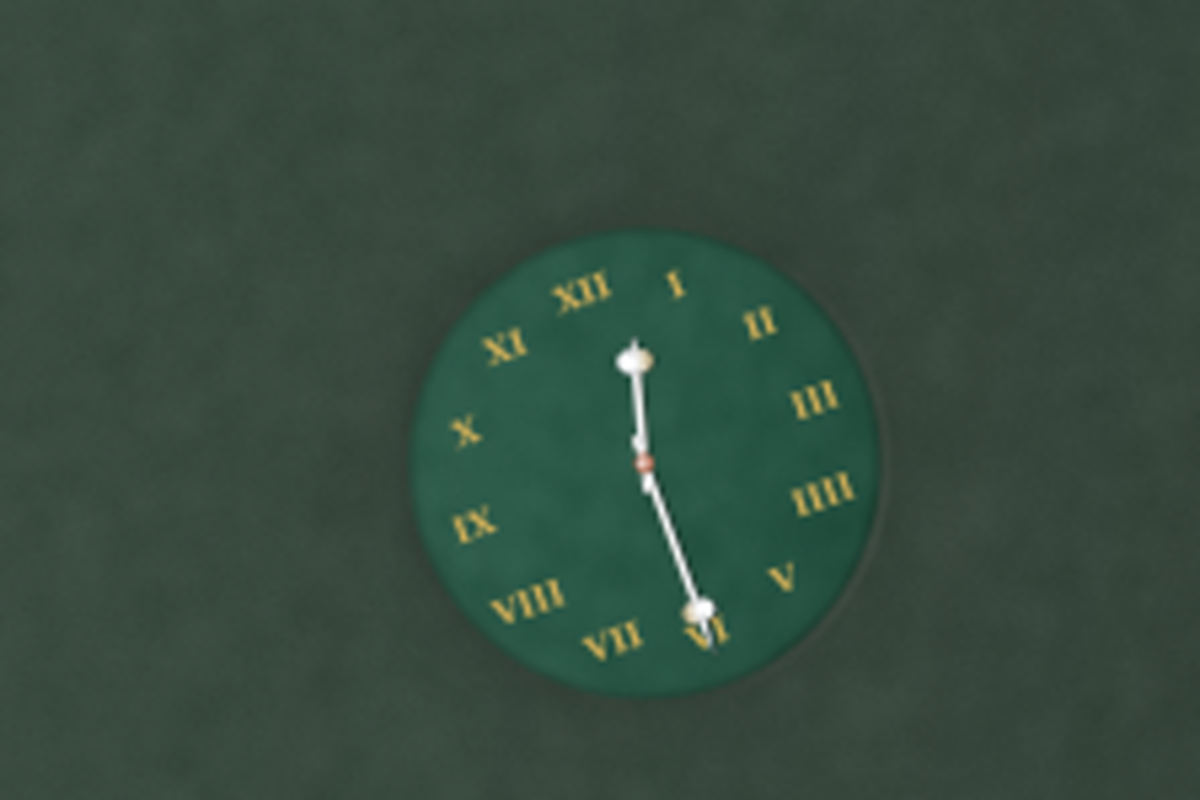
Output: **12:30**
